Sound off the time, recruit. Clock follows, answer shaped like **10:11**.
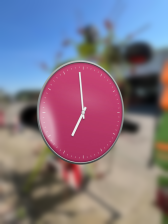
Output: **6:59**
